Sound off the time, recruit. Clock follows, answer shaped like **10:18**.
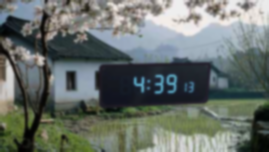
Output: **4:39**
